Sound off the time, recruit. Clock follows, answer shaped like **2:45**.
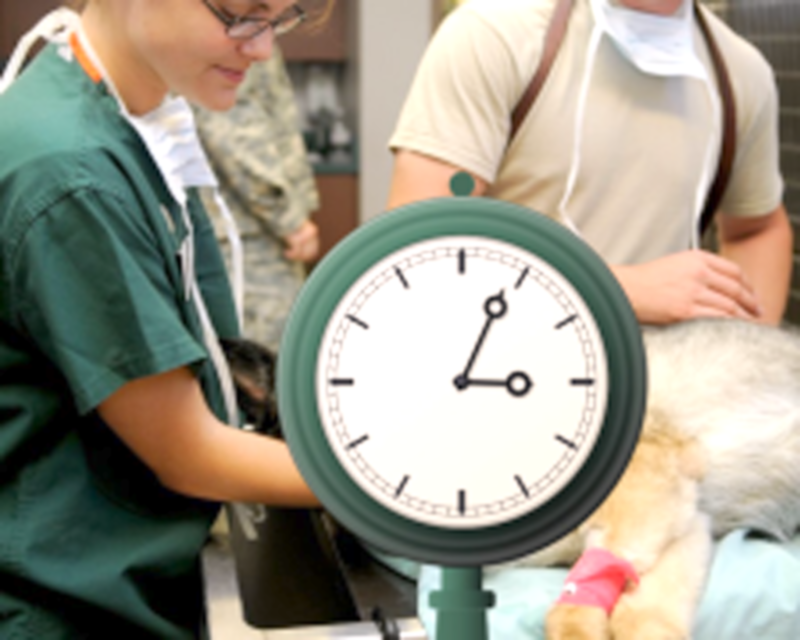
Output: **3:04**
